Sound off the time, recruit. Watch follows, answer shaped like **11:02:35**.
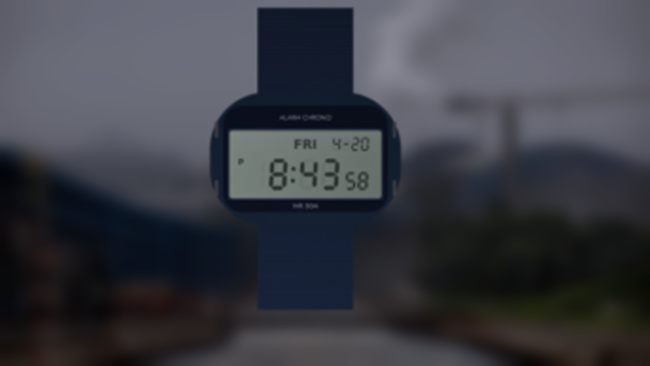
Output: **8:43:58**
